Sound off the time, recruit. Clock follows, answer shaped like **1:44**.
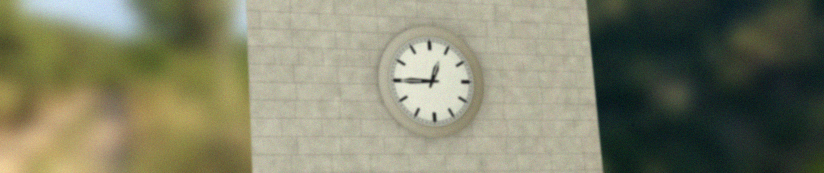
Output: **12:45**
